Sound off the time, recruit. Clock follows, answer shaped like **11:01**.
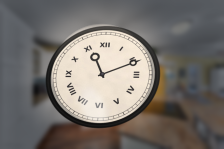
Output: **11:11**
